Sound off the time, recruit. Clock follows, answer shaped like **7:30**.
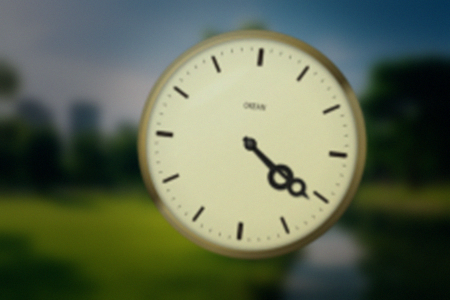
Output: **4:21**
